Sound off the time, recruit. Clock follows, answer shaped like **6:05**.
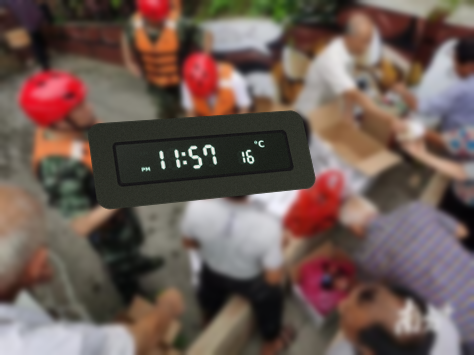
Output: **11:57**
